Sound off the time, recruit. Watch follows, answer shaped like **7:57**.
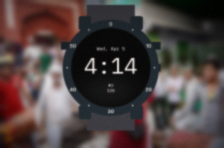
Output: **4:14**
